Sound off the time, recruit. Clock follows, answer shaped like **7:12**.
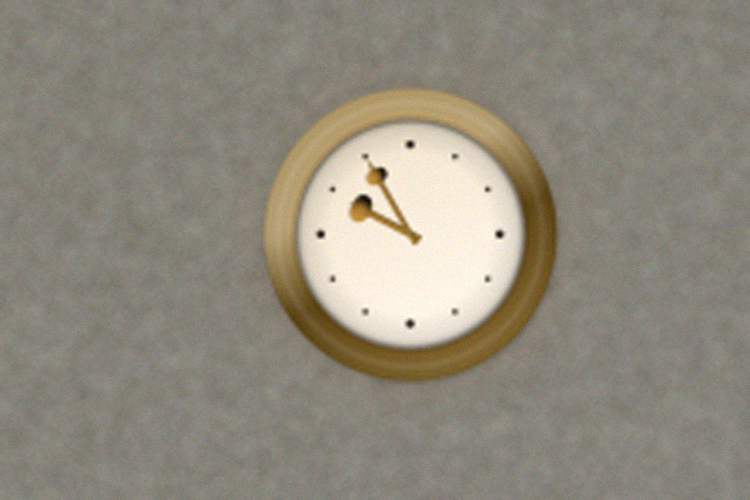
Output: **9:55**
